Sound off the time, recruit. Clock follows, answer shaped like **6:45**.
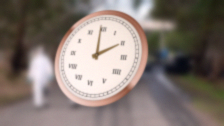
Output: **1:59**
